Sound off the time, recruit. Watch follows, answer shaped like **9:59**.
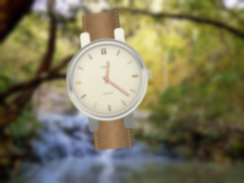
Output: **12:22**
